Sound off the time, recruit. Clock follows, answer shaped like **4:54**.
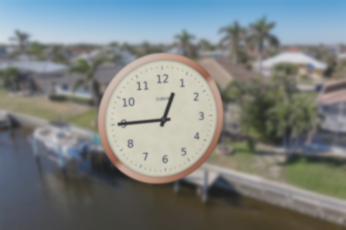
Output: **12:45**
